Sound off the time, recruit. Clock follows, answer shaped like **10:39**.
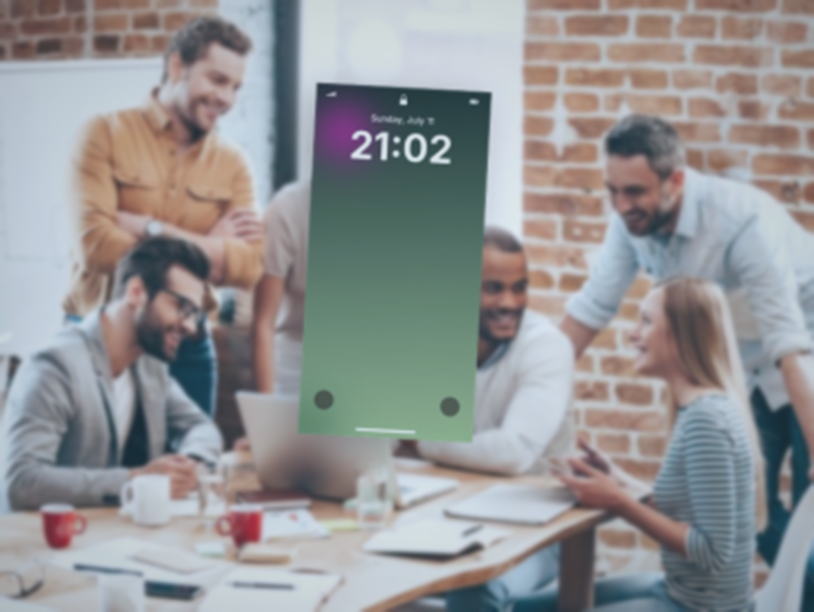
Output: **21:02**
